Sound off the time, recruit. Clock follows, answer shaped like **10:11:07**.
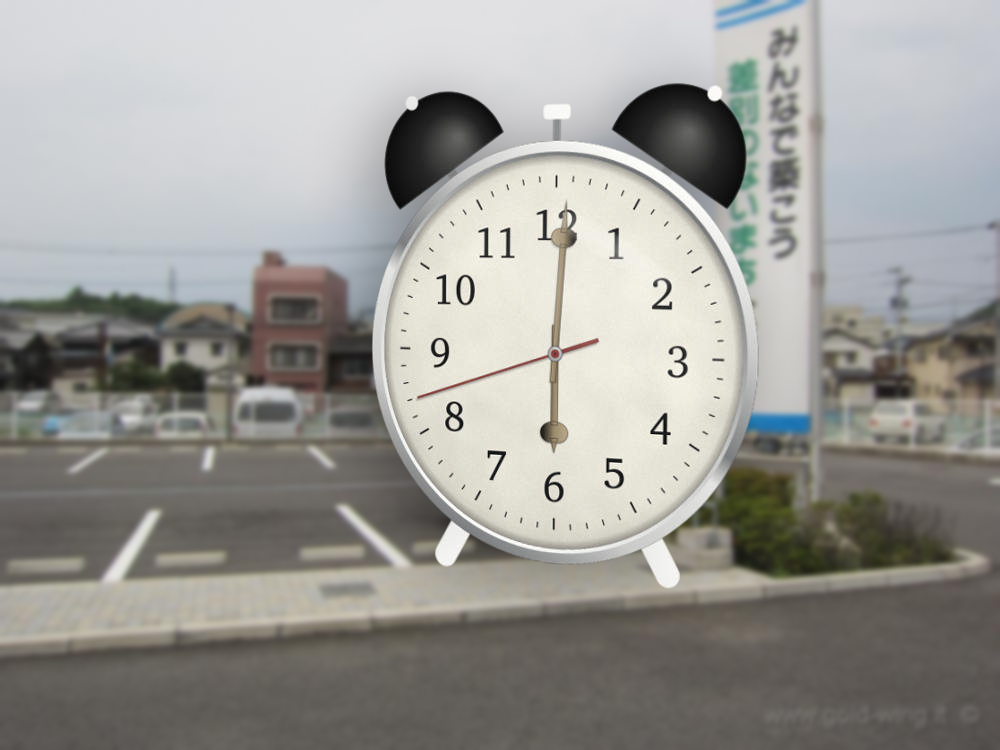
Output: **6:00:42**
